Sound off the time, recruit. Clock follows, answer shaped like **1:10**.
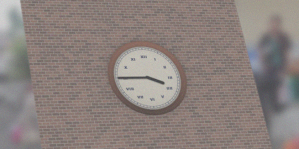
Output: **3:45**
